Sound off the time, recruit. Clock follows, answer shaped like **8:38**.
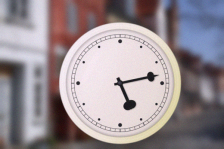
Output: **5:13**
